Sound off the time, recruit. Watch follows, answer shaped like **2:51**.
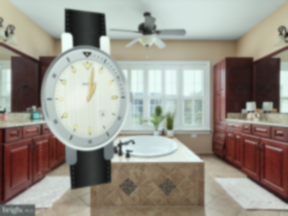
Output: **1:02**
